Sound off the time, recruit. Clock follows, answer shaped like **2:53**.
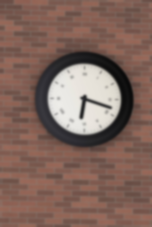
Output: **6:18**
